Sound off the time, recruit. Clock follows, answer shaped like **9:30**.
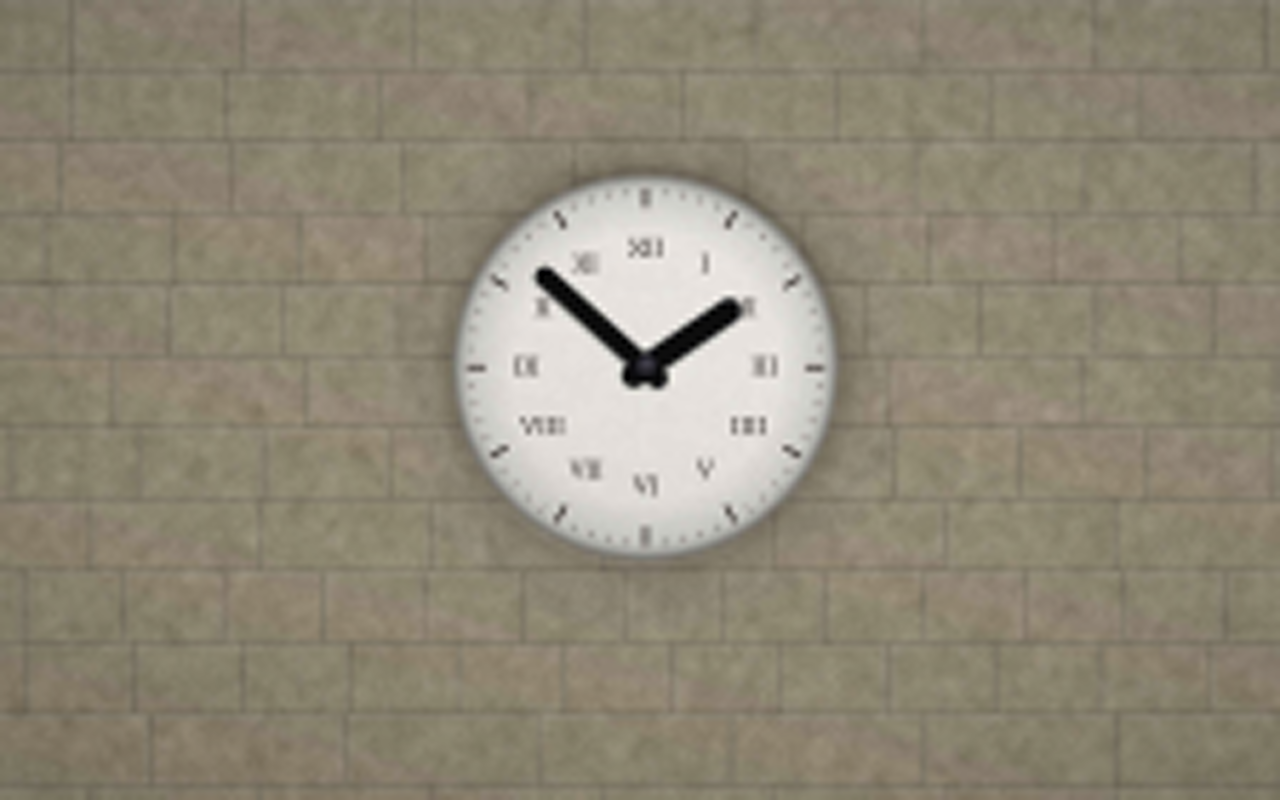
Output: **1:52**
